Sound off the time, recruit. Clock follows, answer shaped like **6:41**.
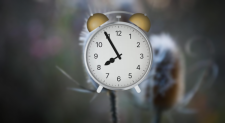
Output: **7:55**
